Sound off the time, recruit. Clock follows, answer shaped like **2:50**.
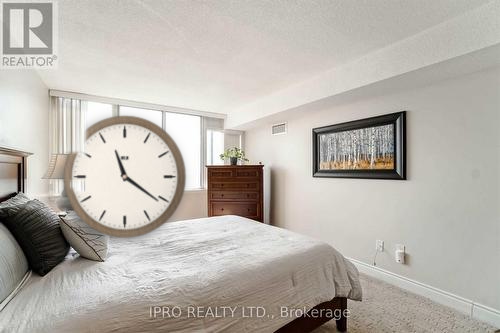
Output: **11:21**
